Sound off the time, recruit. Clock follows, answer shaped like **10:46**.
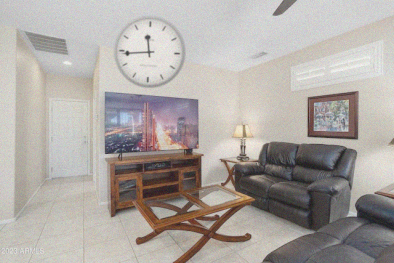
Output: **11:44**
